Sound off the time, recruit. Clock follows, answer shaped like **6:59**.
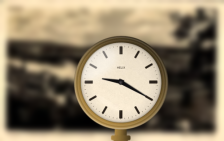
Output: **9:20**
